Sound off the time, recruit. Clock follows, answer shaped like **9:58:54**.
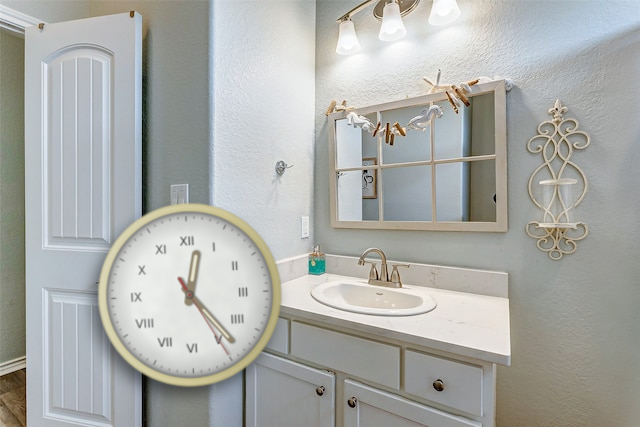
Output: **12:23:25**
